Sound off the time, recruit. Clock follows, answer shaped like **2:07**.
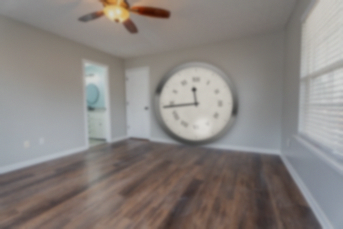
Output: **11:44**
